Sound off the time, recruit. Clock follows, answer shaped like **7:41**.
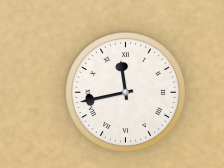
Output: **11:43**
